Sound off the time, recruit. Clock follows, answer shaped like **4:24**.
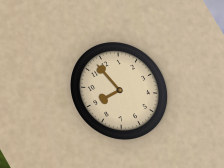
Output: **8:58**
